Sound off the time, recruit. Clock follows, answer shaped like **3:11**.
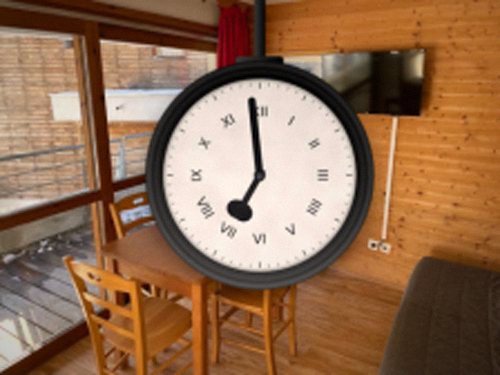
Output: **6:59**
